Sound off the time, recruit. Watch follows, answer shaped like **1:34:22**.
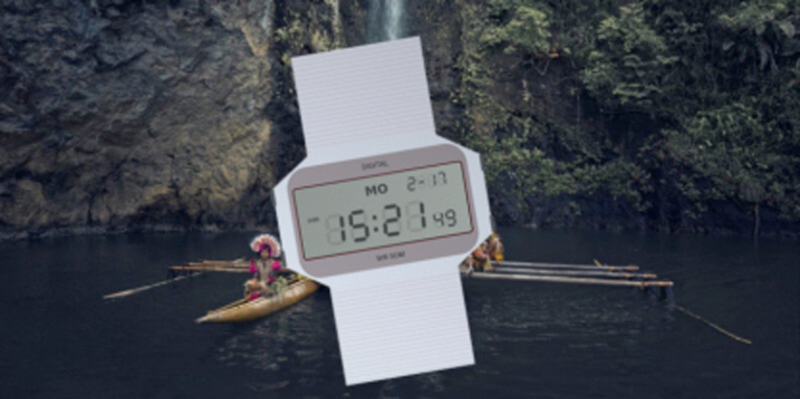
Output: **15:21:49**
